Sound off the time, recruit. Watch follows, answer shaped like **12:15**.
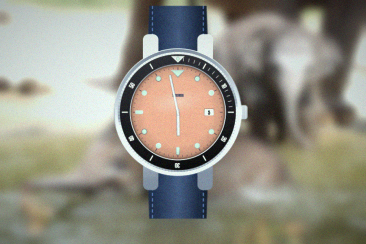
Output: **5:58**
